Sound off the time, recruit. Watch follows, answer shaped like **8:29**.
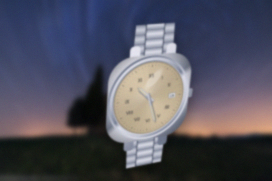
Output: **10:27**
